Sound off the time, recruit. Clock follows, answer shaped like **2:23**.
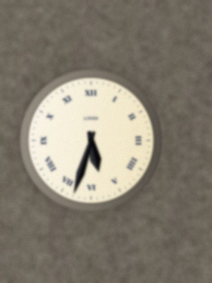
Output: **5:33**
